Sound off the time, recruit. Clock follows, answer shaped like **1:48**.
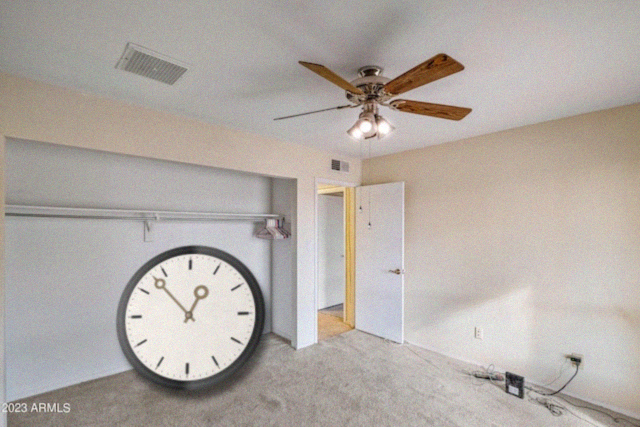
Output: **12:53**
